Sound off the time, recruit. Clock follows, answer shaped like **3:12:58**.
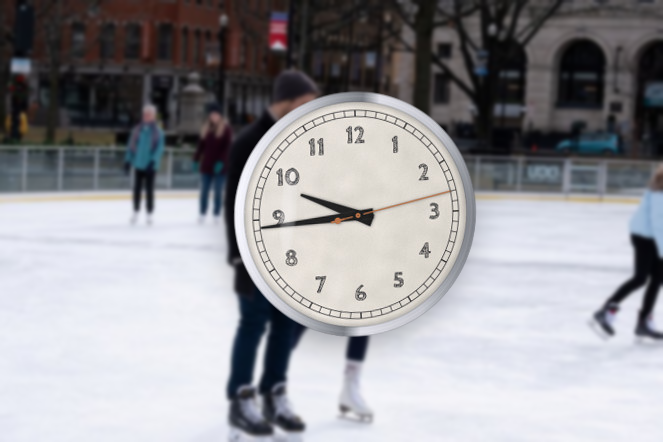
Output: **9:44:13**
